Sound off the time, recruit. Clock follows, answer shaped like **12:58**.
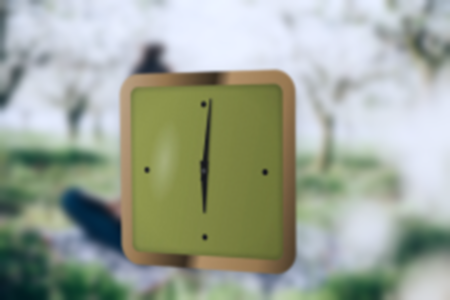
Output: **6:01**
